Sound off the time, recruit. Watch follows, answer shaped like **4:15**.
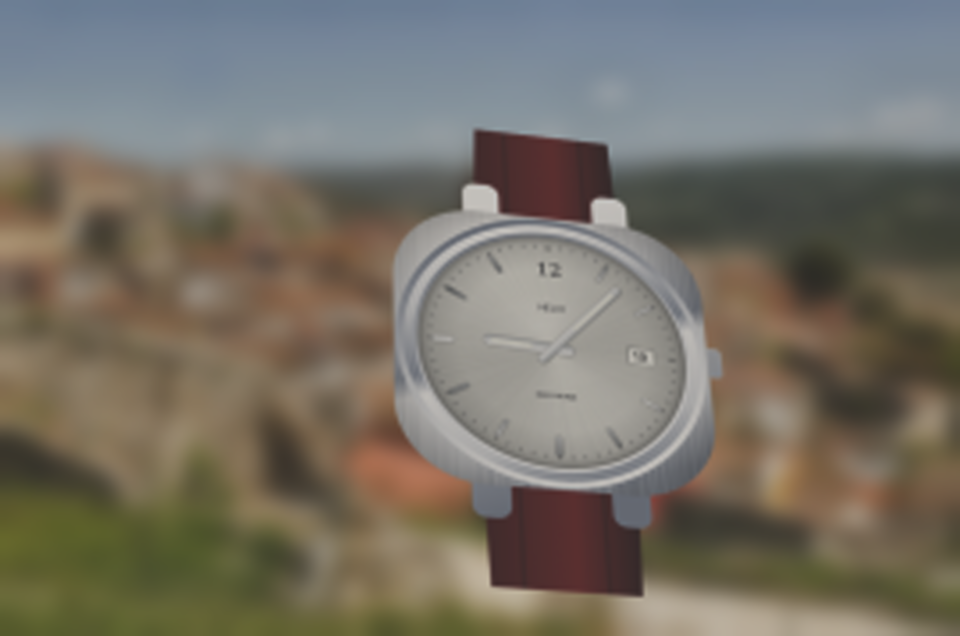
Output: **9:07**
